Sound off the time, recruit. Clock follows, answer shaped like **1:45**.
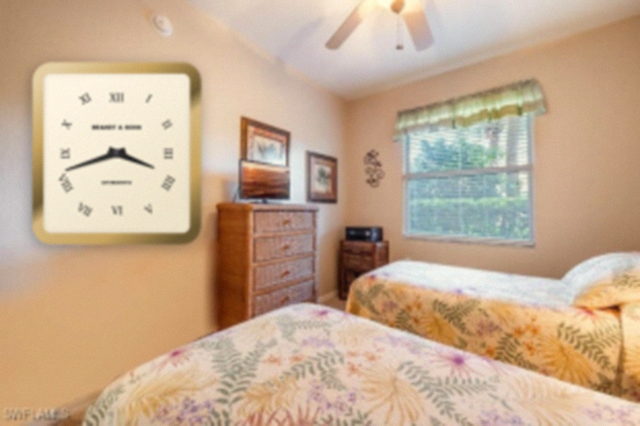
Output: **3:42**
